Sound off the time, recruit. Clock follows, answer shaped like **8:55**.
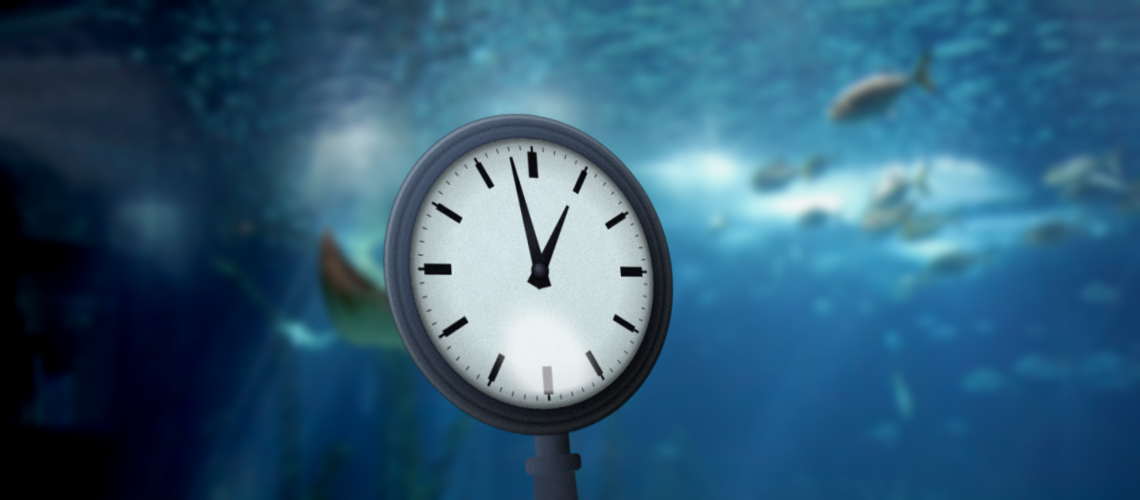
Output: **12:58**
